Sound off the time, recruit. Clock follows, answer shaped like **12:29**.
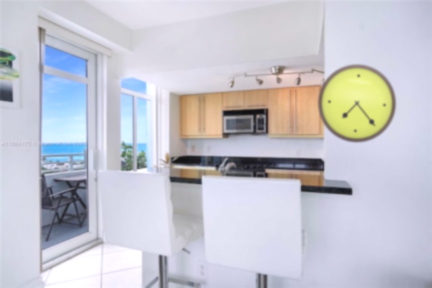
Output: **7:23**
